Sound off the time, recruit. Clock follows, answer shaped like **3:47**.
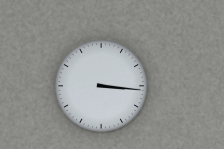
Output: **3:16**
